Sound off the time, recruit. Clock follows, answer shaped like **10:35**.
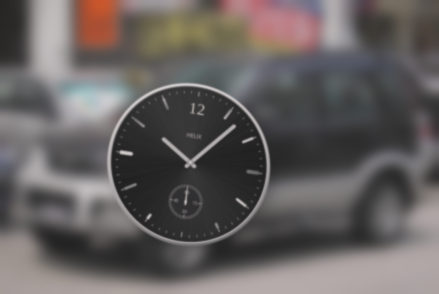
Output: **10:07**
